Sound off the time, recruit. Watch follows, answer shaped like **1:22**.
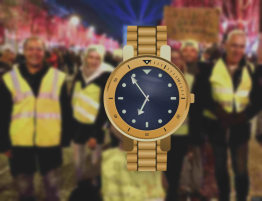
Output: **6:54**
